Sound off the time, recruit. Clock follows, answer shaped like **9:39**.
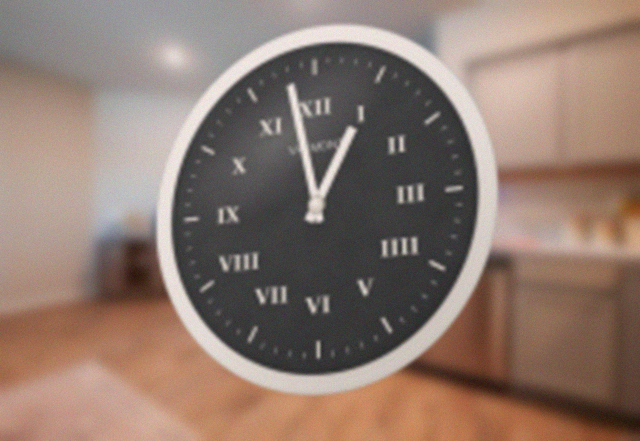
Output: **12:58**
